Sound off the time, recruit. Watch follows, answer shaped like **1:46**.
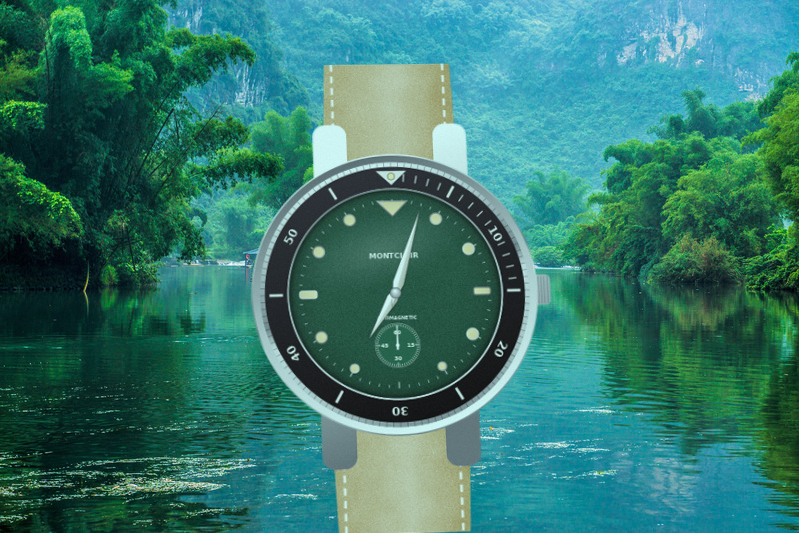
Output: **7:03**
